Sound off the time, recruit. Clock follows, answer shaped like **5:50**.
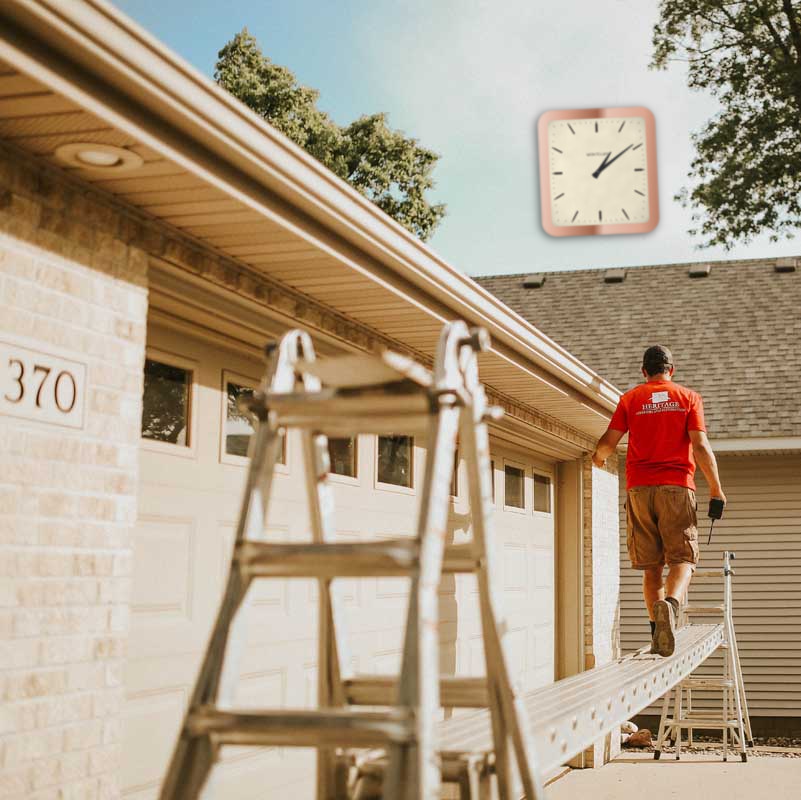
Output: **1:09**
